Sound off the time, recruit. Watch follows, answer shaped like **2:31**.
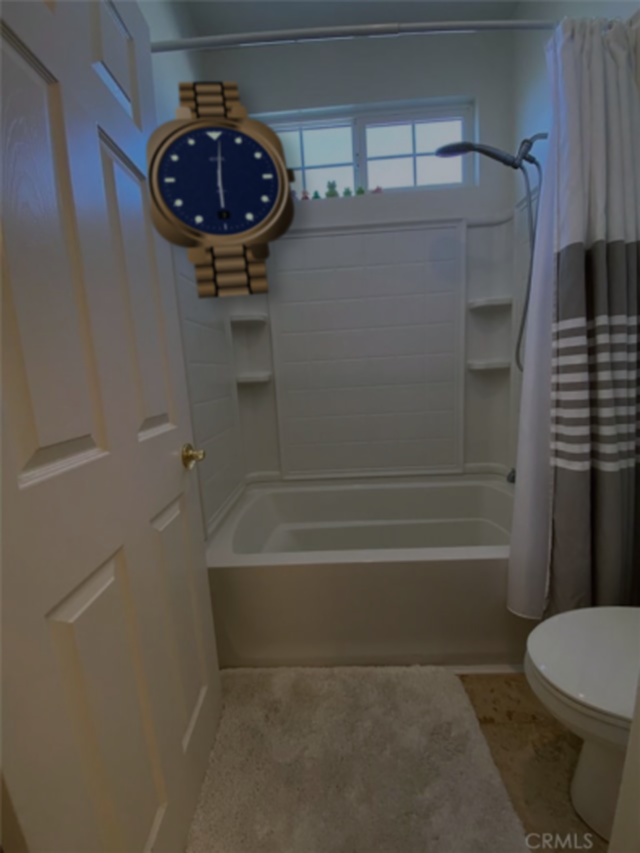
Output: **6:01**
